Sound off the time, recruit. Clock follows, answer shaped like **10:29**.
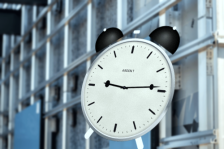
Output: **9:14**
